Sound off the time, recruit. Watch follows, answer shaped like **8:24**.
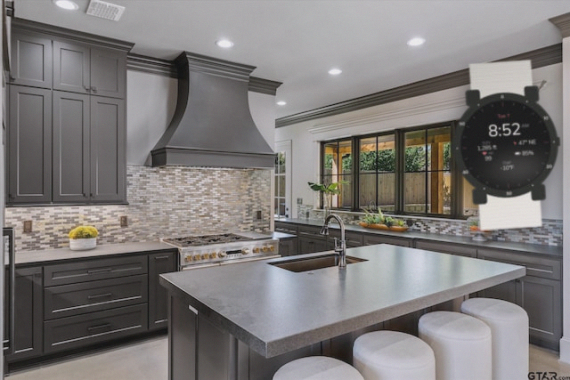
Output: **8:52**
